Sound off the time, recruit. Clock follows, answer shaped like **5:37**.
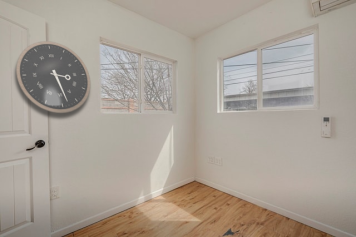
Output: **3:28**
